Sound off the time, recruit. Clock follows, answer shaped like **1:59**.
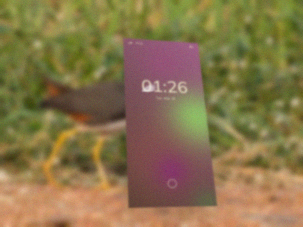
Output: **1:26**
